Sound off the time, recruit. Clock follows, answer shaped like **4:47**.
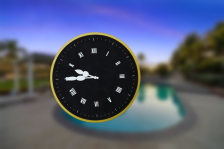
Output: **9:45**
